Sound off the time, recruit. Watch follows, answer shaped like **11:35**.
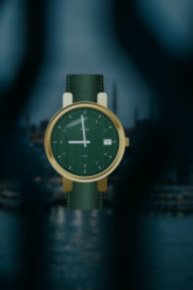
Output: **8:59**
